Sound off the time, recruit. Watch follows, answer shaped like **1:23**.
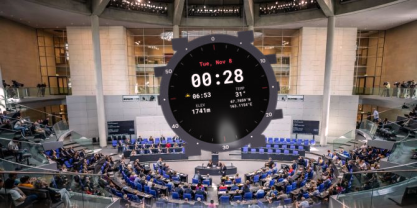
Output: **0:28**
